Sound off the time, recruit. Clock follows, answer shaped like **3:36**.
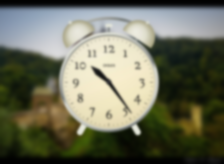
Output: **10:24**
